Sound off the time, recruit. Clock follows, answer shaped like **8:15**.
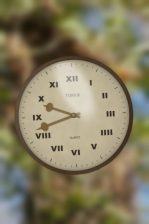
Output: **9:42**
